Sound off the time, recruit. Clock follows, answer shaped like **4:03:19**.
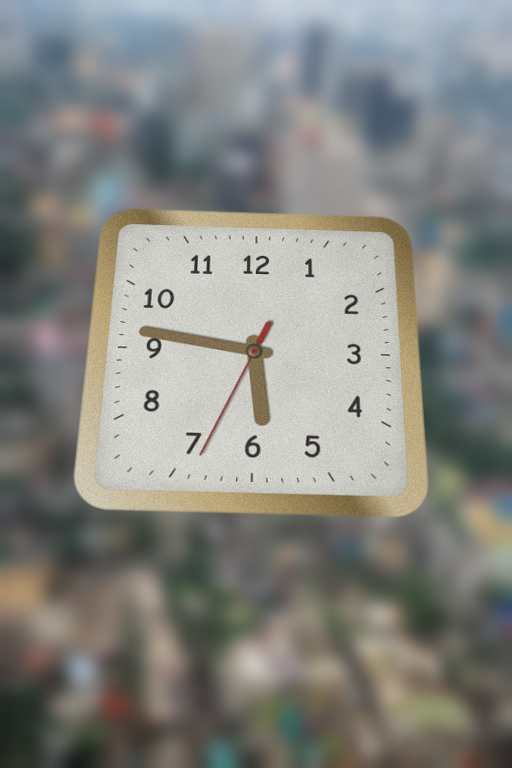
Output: **5:46:34**
